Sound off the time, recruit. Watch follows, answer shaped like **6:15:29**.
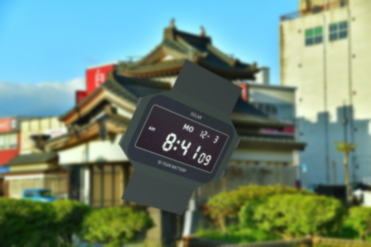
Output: **8:41:09**
